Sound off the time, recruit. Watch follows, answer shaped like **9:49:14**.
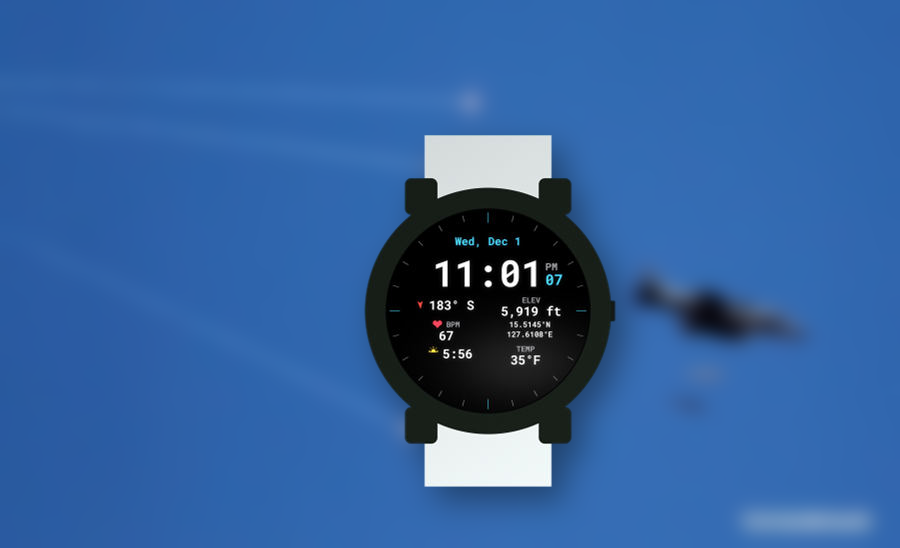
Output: **11:01:07**
